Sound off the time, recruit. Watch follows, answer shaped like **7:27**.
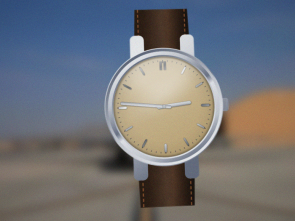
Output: **2:46**
